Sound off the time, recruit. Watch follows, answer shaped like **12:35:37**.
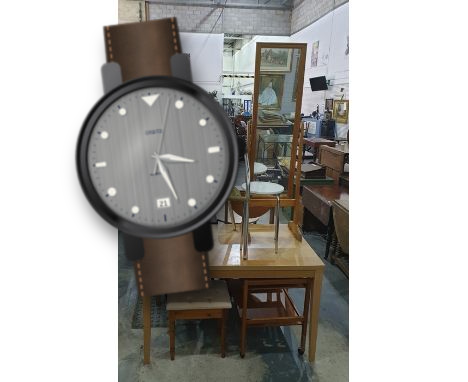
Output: **3:27:03**
